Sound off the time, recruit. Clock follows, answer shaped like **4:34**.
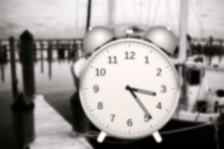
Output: **3:24**
